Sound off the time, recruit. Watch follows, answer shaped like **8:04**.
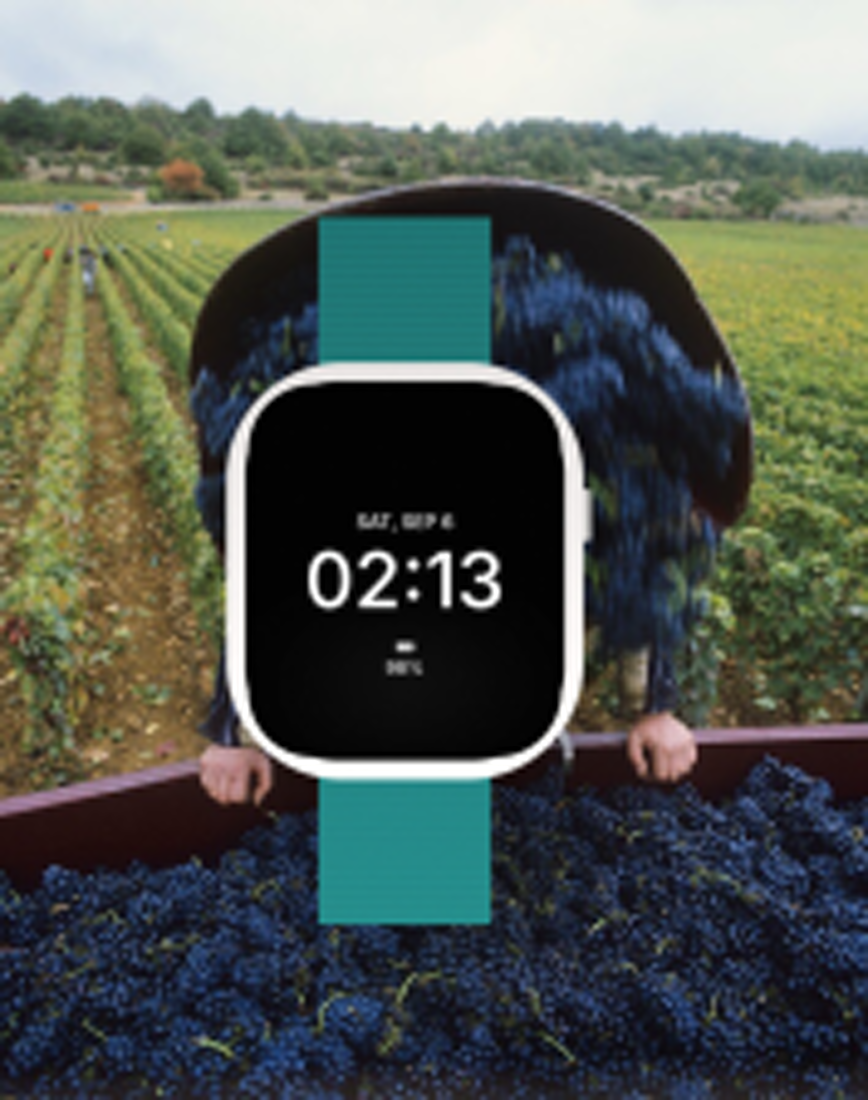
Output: **2:13**
